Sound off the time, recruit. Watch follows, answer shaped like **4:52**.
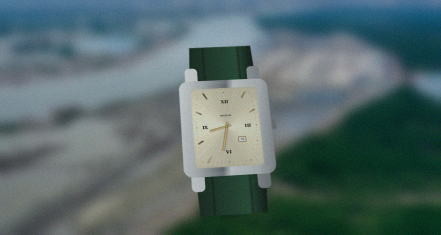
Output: **8:32**
